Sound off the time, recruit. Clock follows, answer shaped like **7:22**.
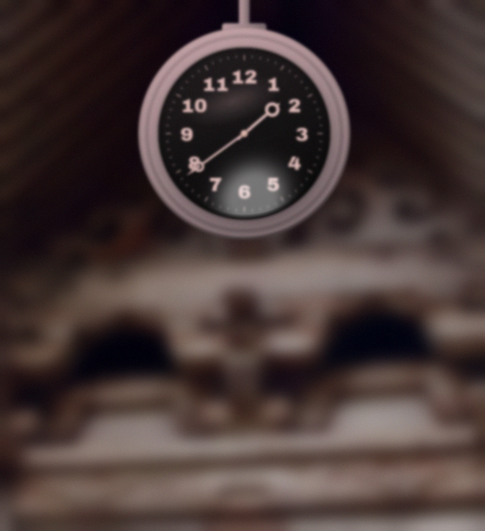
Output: **1:39**
